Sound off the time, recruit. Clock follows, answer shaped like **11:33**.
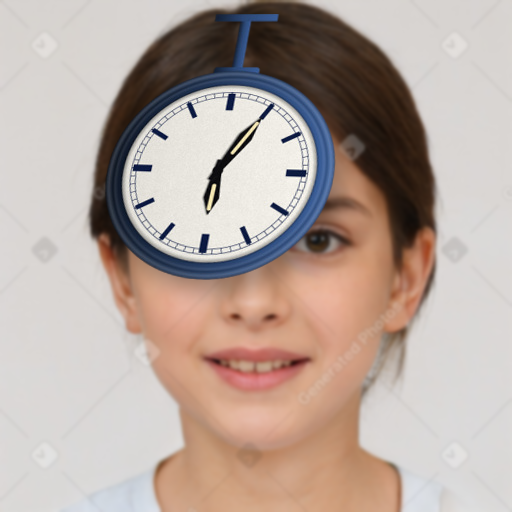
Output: **6:05**
